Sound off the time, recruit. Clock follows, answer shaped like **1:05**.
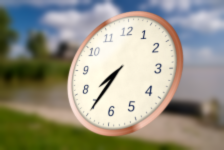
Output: **7:35**
